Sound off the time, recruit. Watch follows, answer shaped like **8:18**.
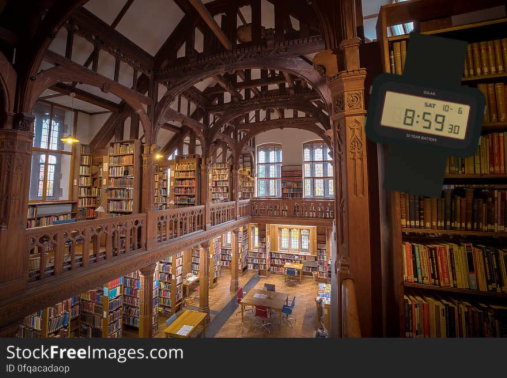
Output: **8:59**
